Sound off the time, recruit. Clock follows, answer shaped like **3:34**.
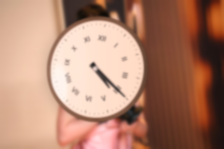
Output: **4:20**
